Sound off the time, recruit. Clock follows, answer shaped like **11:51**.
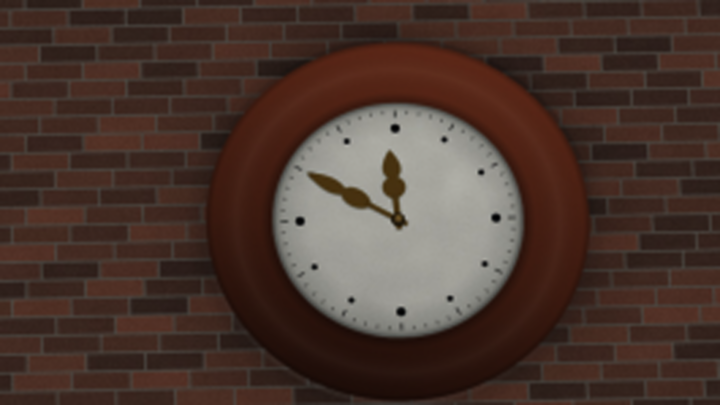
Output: **11:50**
